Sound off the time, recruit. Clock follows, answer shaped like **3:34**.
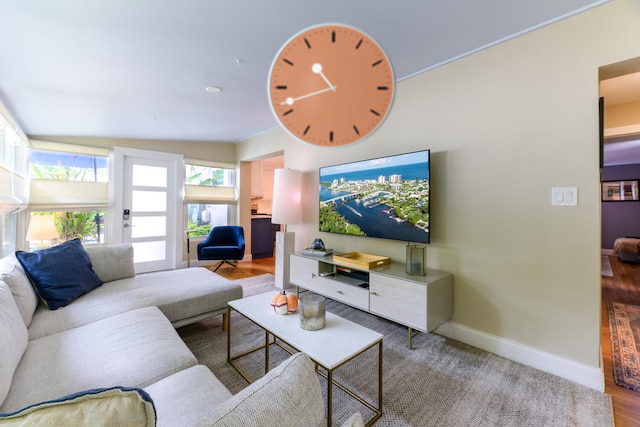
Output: **10:42**
